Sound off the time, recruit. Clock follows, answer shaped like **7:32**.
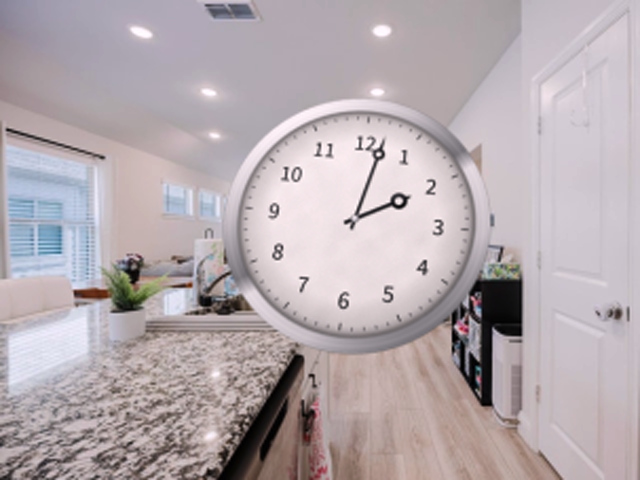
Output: **2:02**
